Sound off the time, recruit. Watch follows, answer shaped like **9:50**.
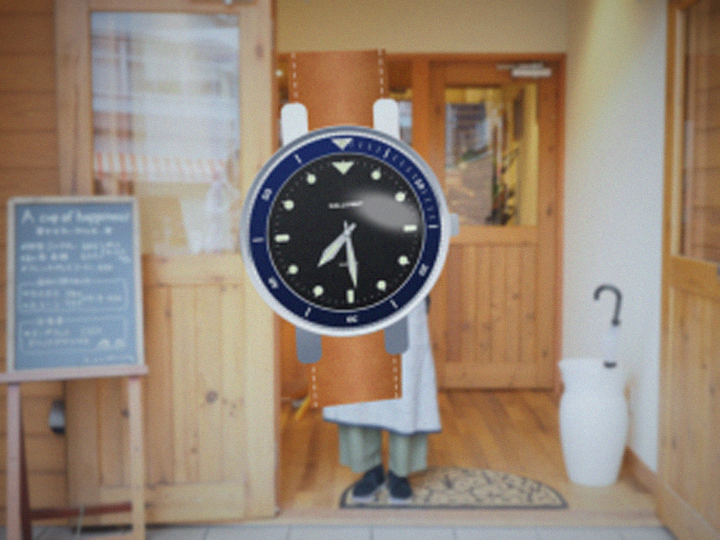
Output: **7:29**
